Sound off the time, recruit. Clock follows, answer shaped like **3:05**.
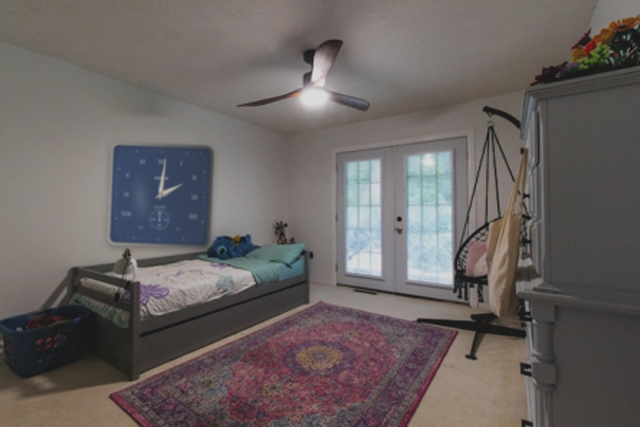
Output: **2:01**
